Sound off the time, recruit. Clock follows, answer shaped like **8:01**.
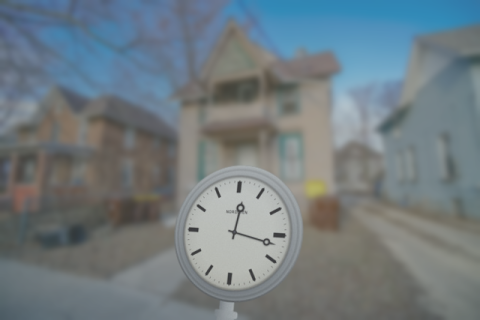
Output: **12:17**
